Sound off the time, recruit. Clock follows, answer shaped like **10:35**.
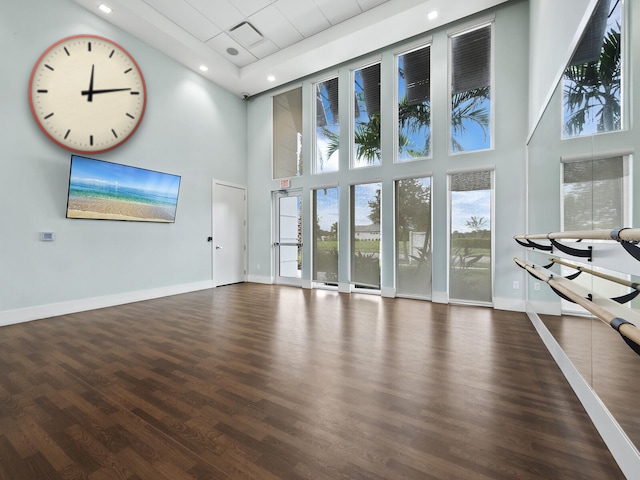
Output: **12:14**
